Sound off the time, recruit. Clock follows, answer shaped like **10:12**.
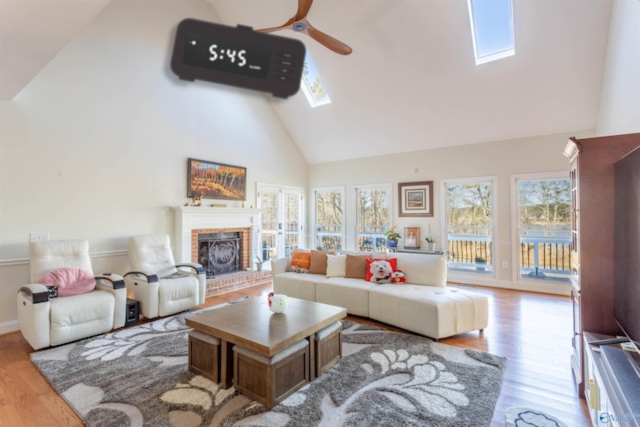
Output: **5:45**
